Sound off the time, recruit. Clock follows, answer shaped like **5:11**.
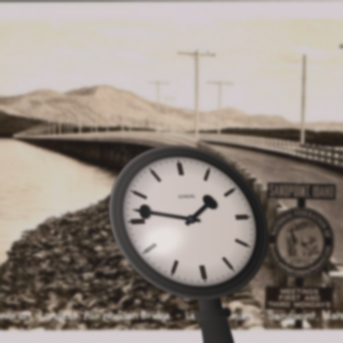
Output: **1:47**
